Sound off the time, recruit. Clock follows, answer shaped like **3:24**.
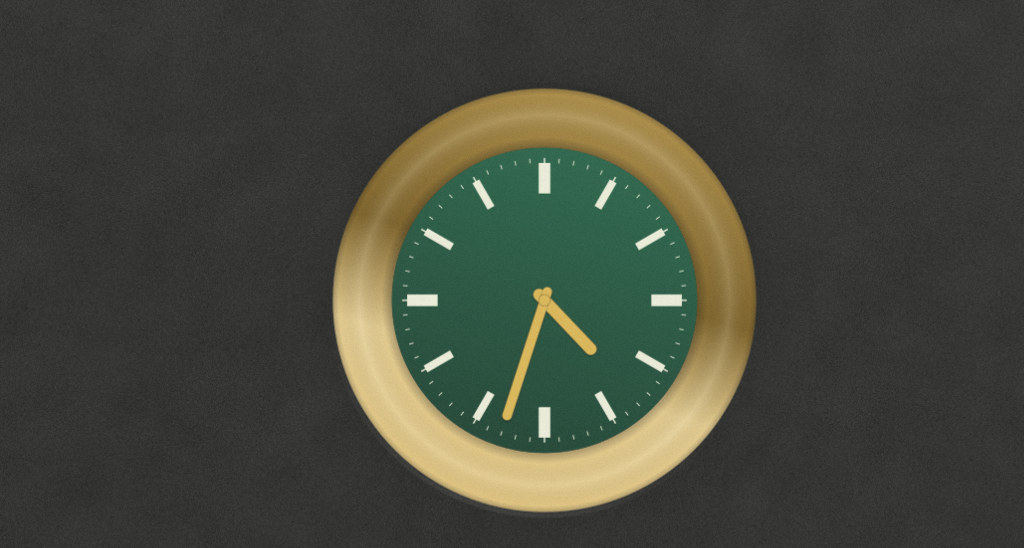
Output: **4:33**
